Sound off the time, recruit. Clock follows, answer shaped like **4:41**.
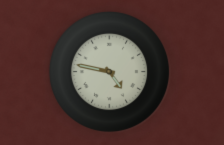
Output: **4:47**
